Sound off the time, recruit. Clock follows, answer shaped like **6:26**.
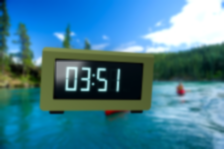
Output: **3:51**
